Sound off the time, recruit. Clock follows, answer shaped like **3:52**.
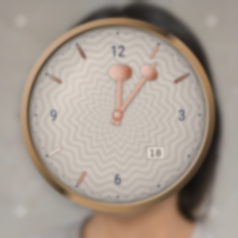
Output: **12:06**
